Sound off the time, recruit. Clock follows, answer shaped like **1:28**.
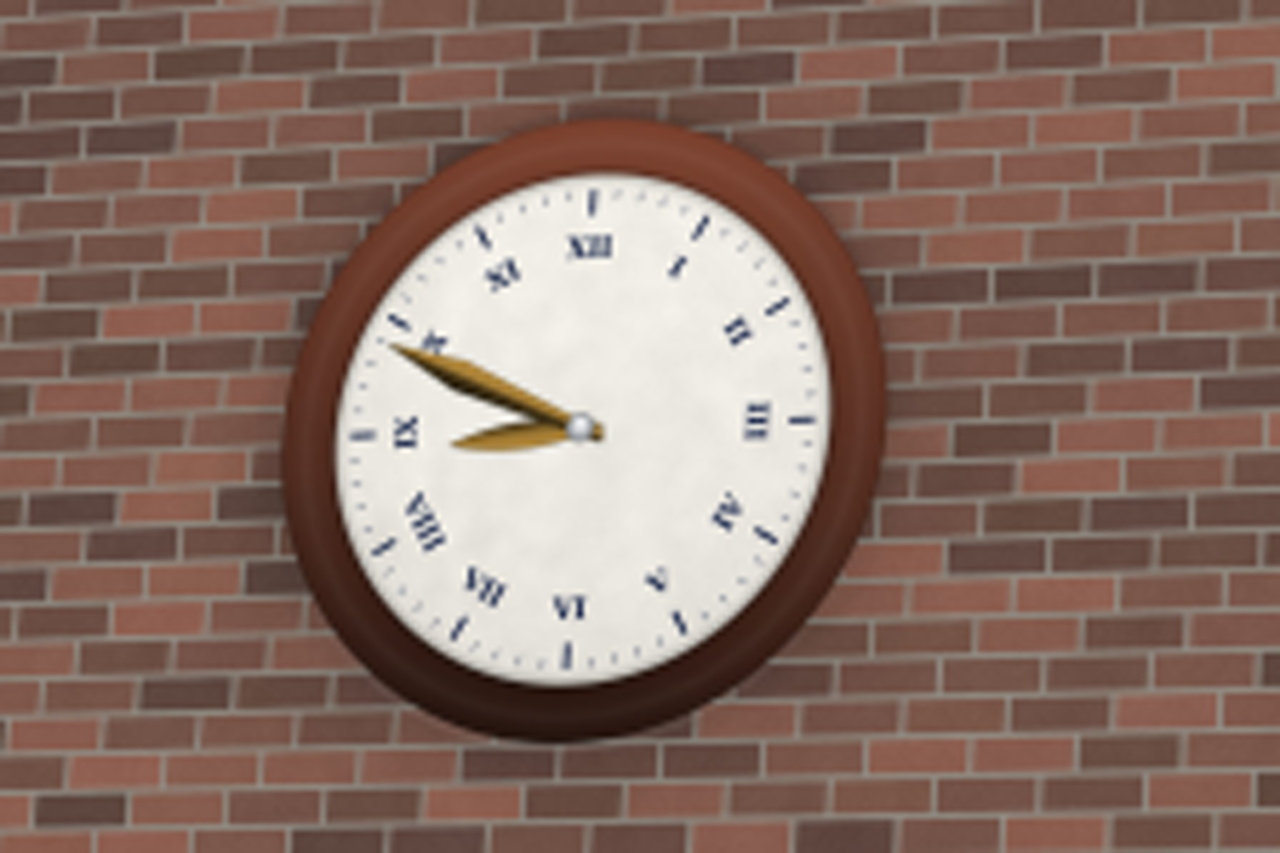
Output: **8:49**
